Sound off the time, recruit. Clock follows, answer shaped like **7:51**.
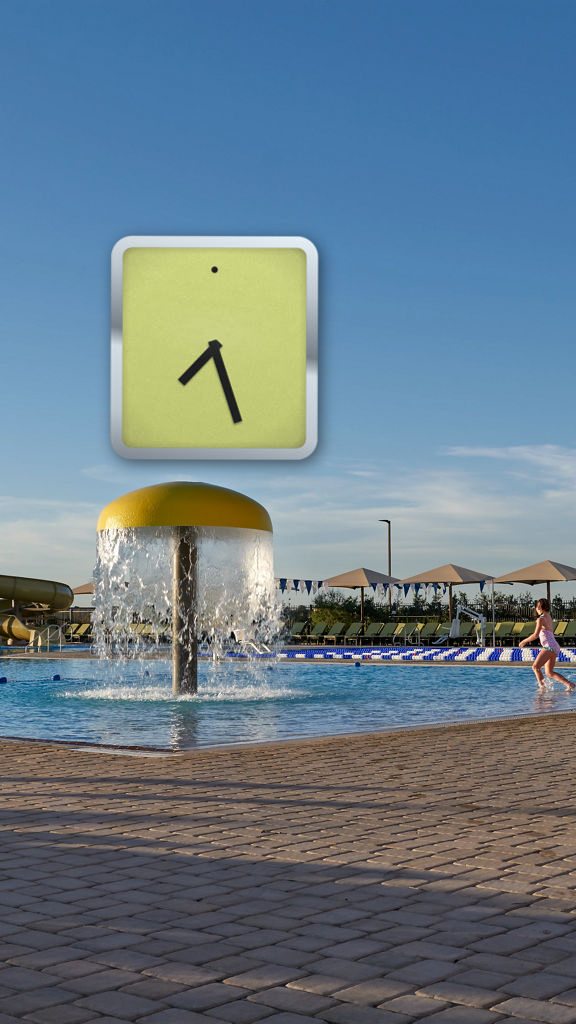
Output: **7:27**
